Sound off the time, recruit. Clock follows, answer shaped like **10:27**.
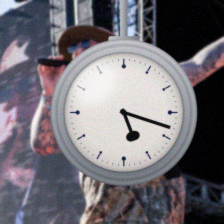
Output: **5:18**
